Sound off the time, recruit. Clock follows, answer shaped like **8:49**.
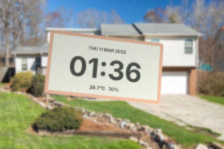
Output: **1:36**
